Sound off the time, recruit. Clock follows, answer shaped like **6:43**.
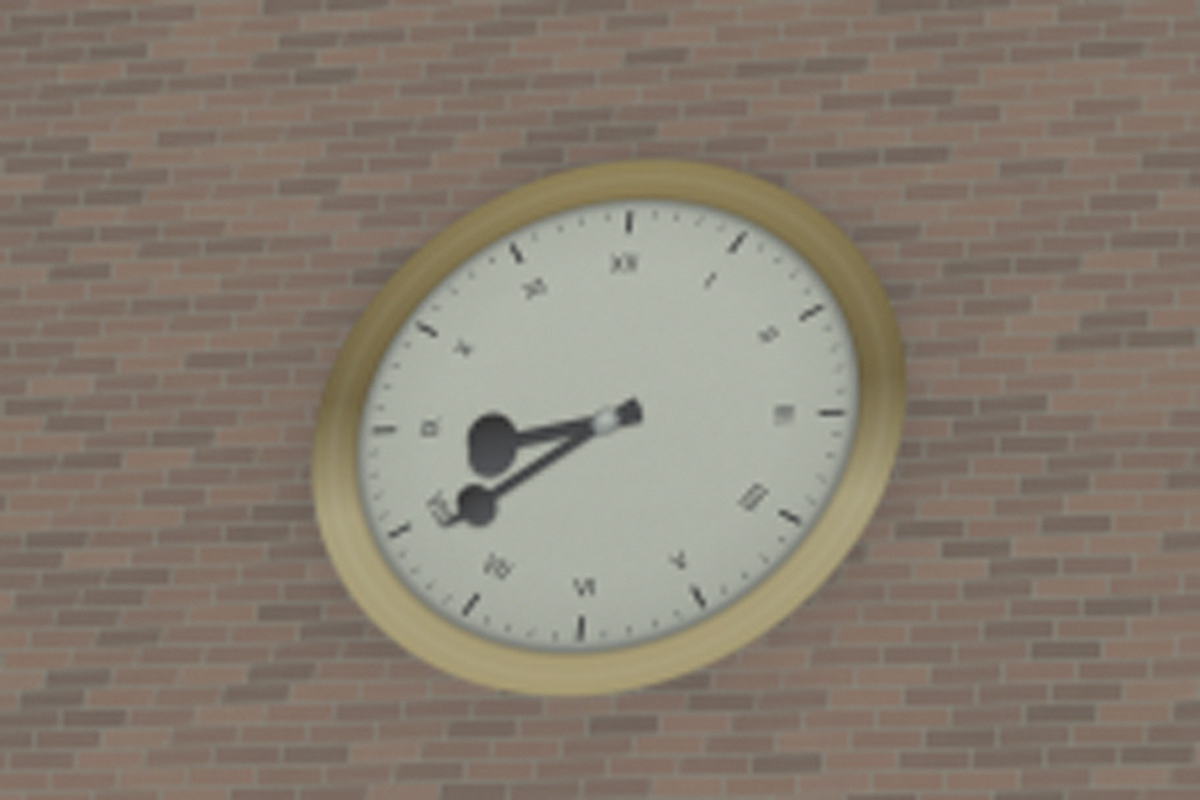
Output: **8:39**
